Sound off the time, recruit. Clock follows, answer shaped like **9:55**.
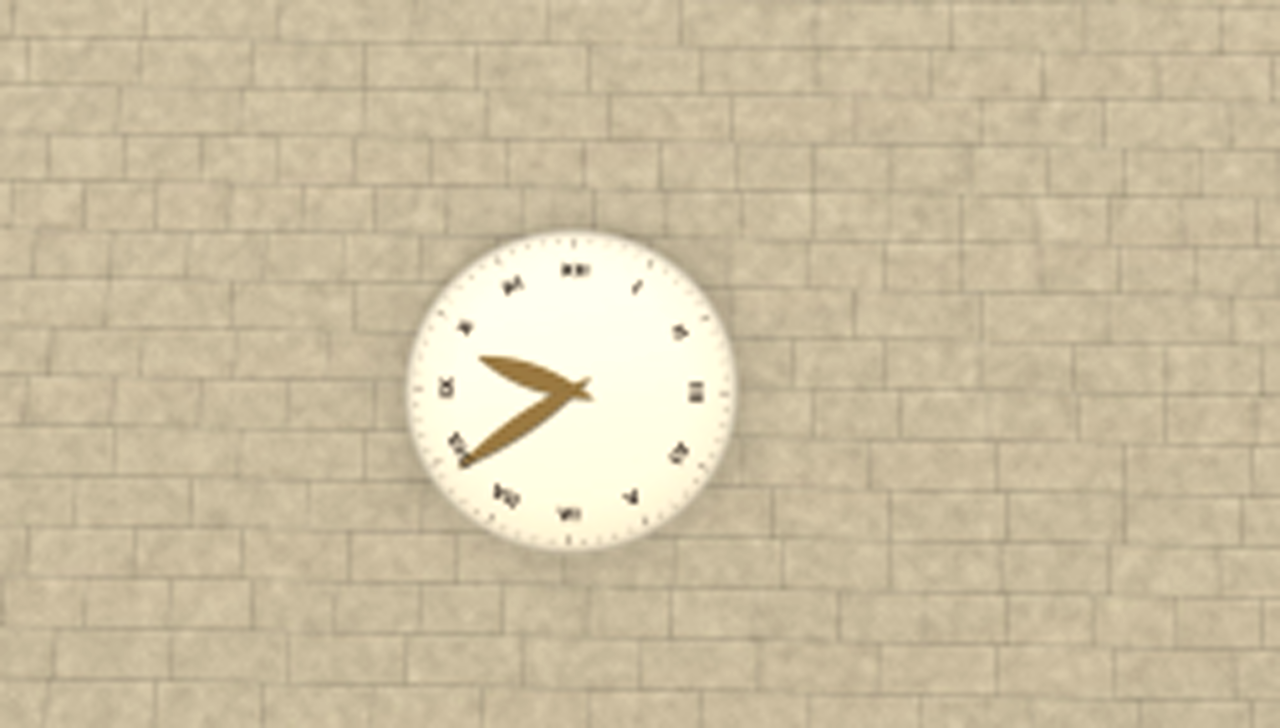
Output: **9:39**
